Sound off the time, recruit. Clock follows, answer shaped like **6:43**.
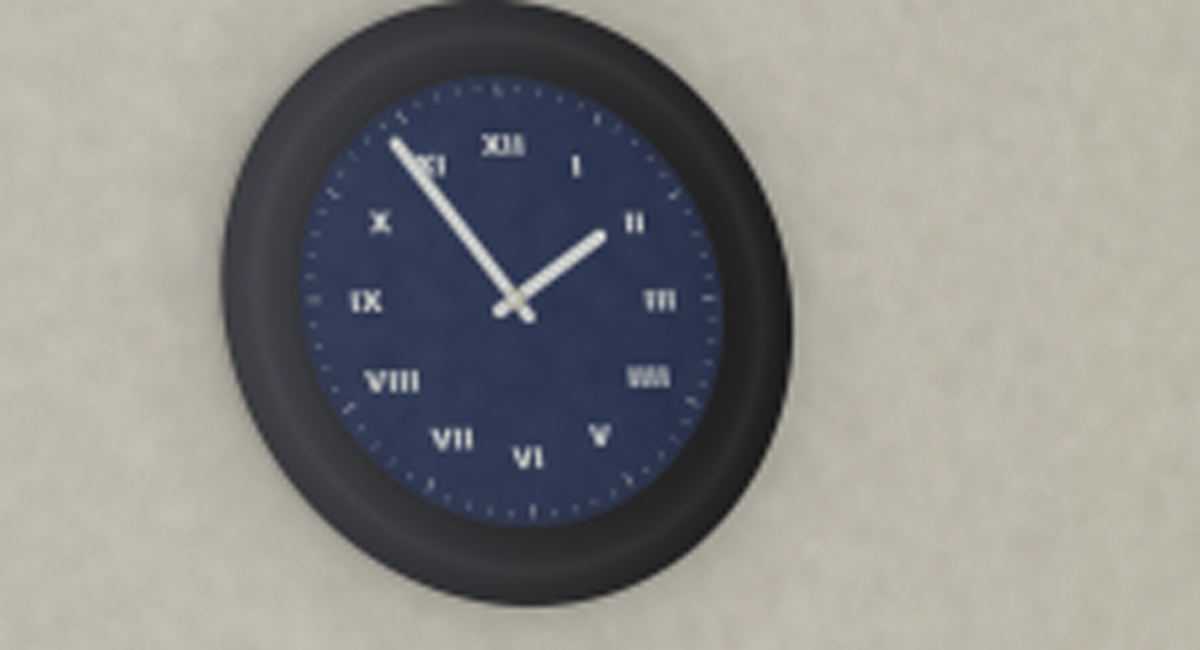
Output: **1:54**
